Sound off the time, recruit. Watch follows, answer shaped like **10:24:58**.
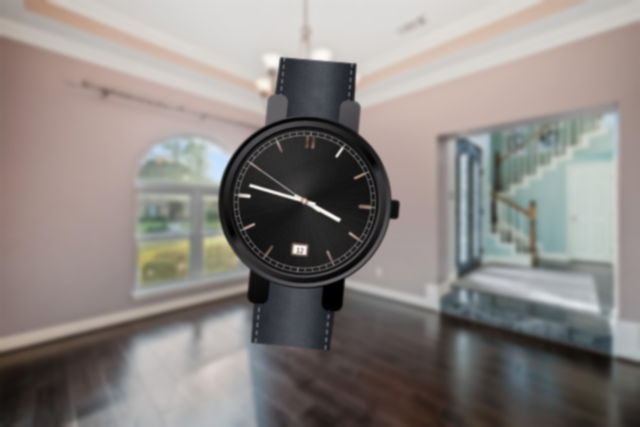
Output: **3:46:50**
